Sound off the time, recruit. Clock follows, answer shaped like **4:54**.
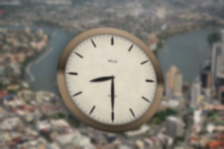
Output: **8:30**
